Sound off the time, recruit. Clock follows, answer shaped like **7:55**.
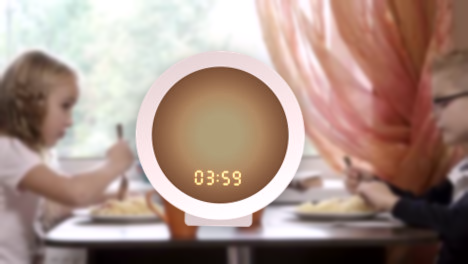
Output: **3:59**
